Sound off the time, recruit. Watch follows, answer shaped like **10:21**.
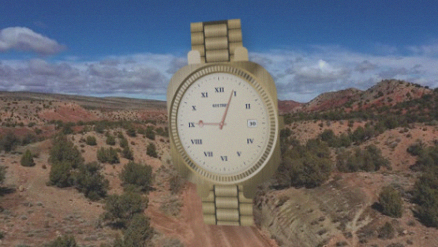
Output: **9:04**
